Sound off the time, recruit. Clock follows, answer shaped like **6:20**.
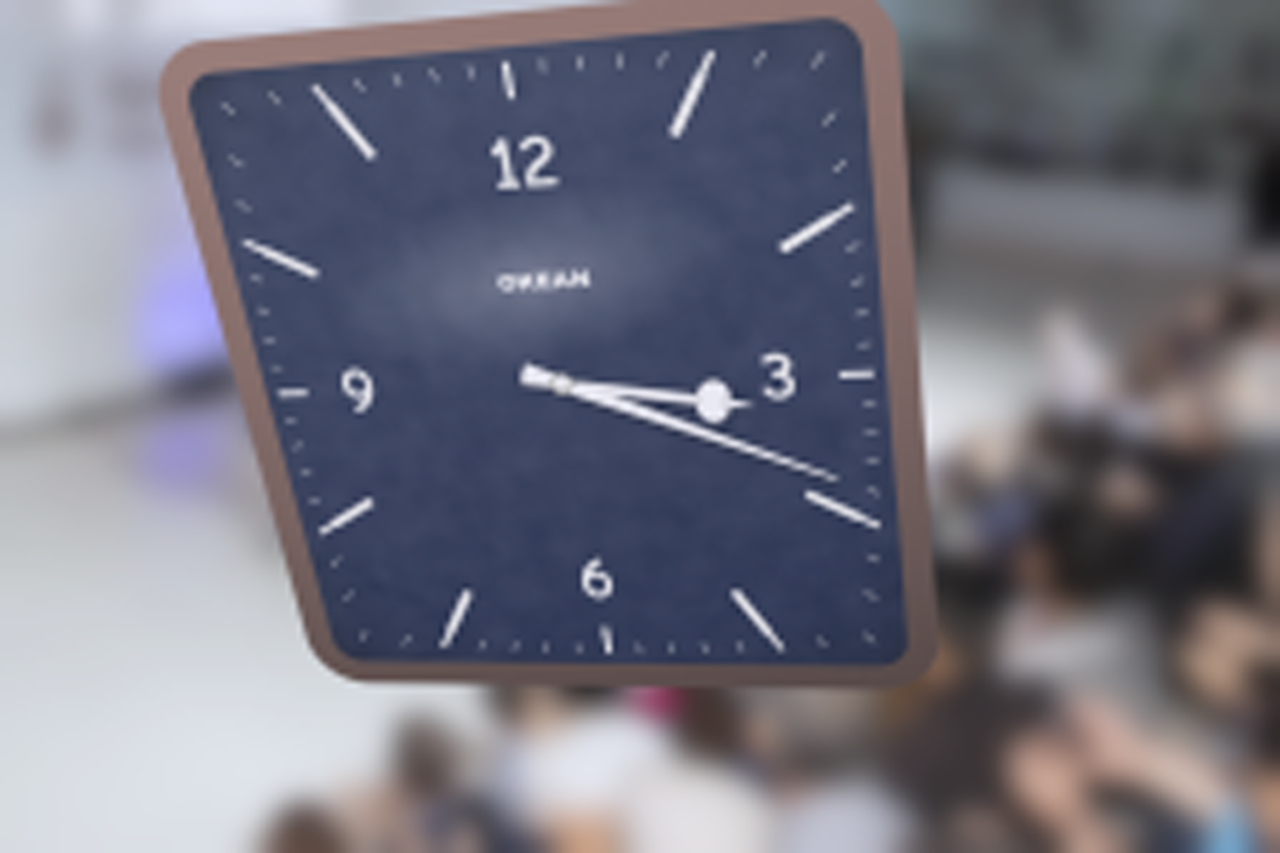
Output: **3:19**
